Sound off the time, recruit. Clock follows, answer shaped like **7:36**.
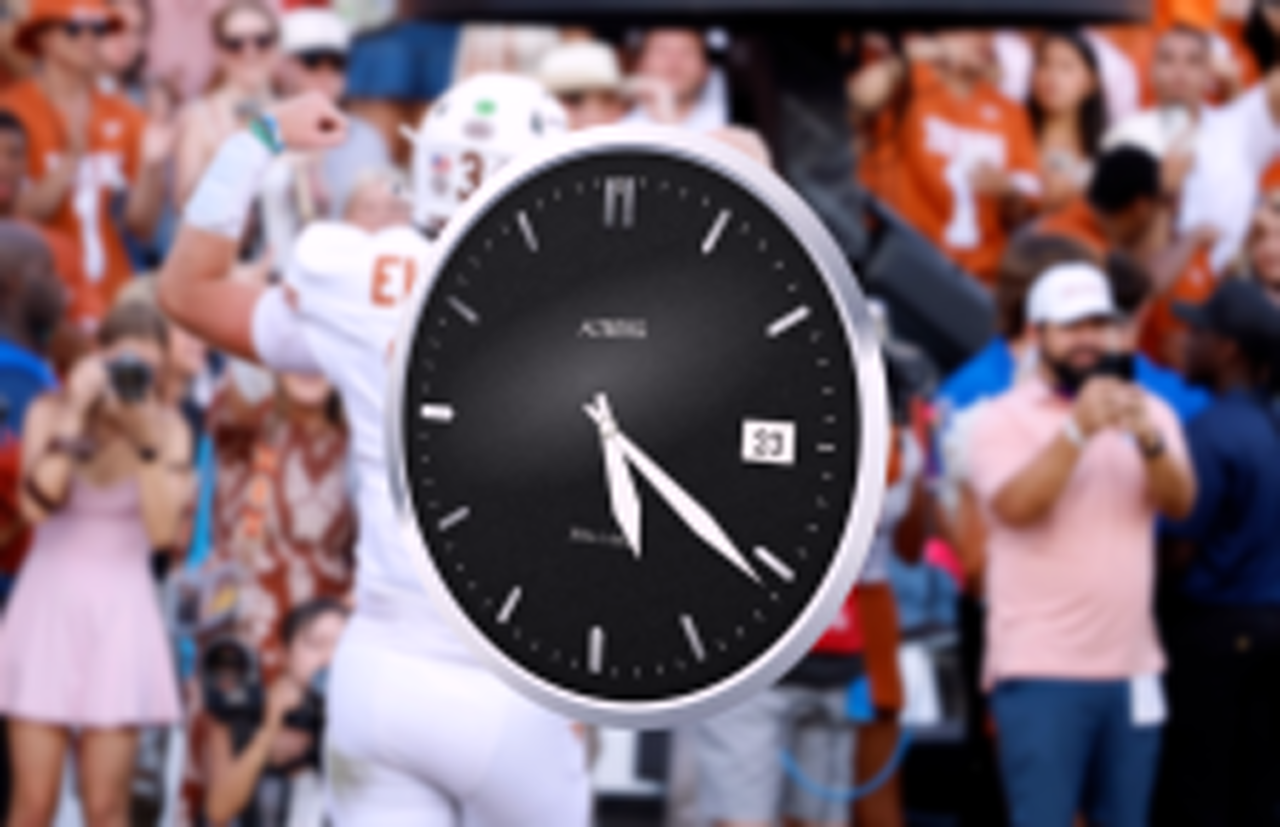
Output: **5:21**
